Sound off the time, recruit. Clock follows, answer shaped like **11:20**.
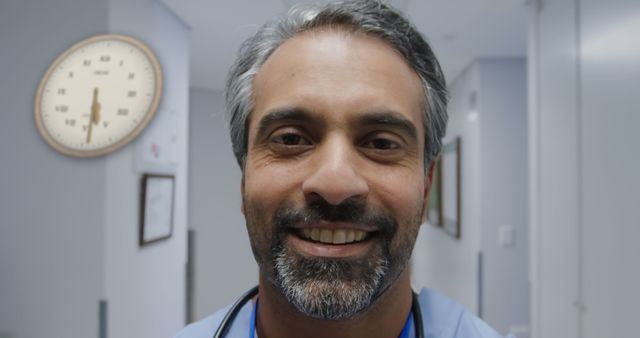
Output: **5:29**
